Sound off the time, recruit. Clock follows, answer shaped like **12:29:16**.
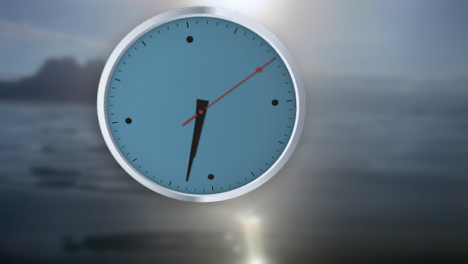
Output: **6:33:10**
